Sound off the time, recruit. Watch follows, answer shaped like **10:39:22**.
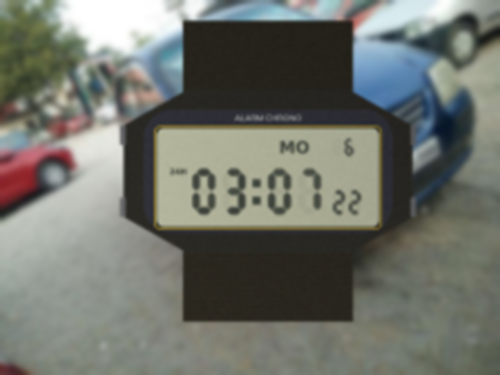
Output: **3:07:22**
